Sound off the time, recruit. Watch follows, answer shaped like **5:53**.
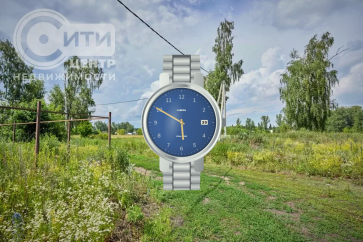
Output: **5:50**
